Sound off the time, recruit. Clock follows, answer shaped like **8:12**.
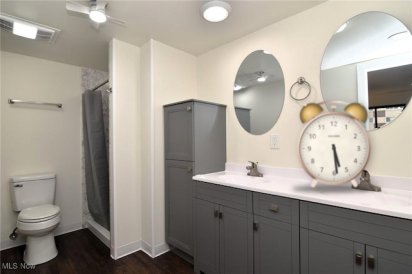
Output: **5:29**
